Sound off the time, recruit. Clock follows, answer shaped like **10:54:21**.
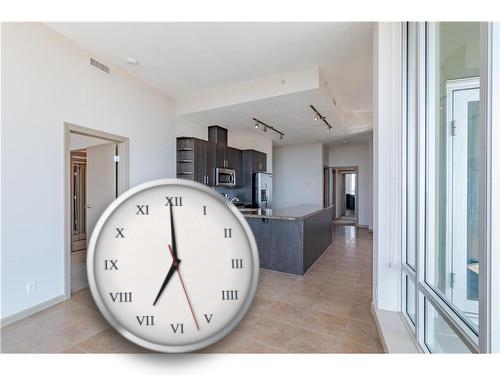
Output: **6:59:27**
